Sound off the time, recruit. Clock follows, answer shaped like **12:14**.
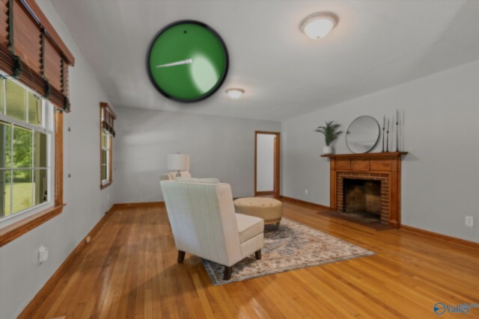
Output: **8:44**
